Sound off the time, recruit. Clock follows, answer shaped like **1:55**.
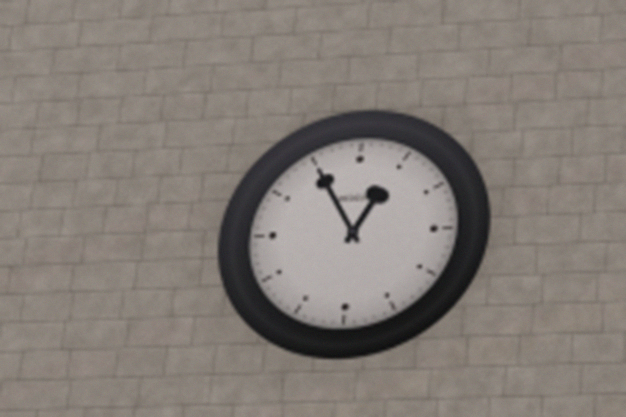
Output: **12:55**
